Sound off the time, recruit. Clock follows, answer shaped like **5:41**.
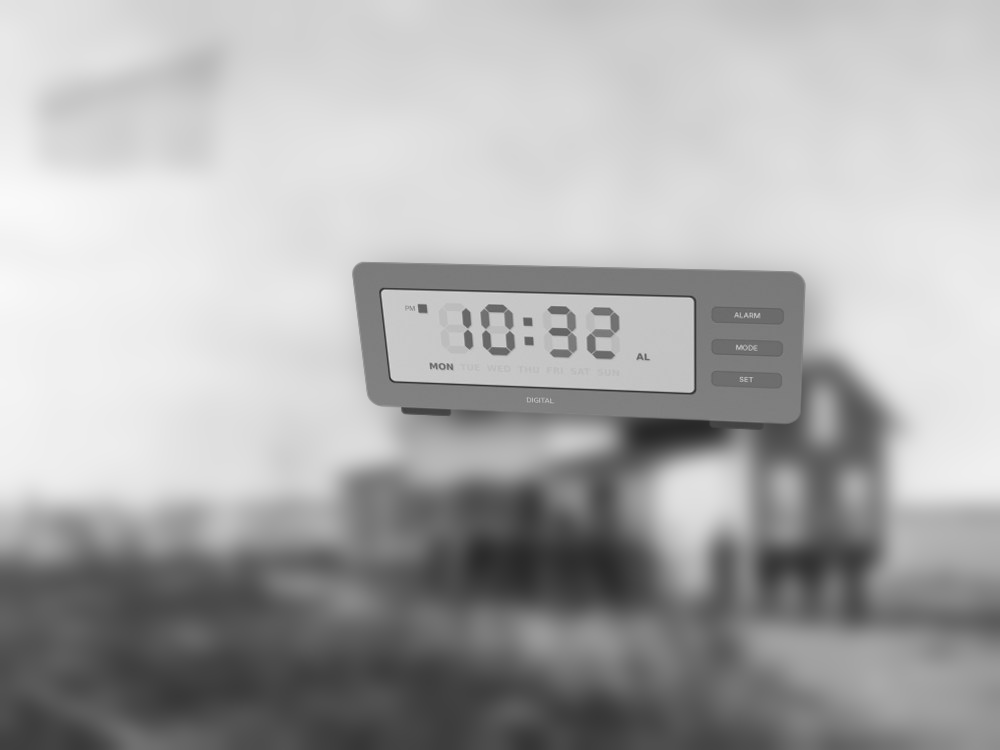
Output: **10:32**
